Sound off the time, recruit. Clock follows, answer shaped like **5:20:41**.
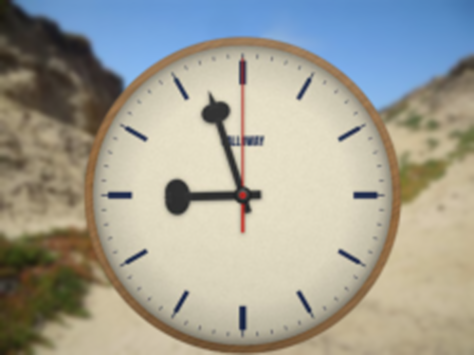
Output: **8:57:00**
